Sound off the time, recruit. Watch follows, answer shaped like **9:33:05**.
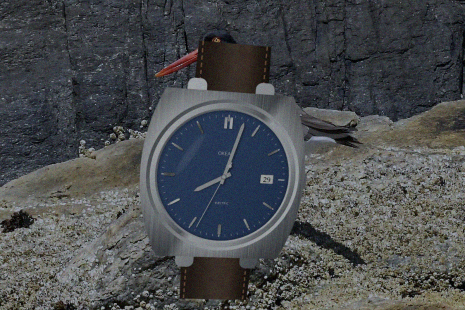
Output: **8:02:34**
